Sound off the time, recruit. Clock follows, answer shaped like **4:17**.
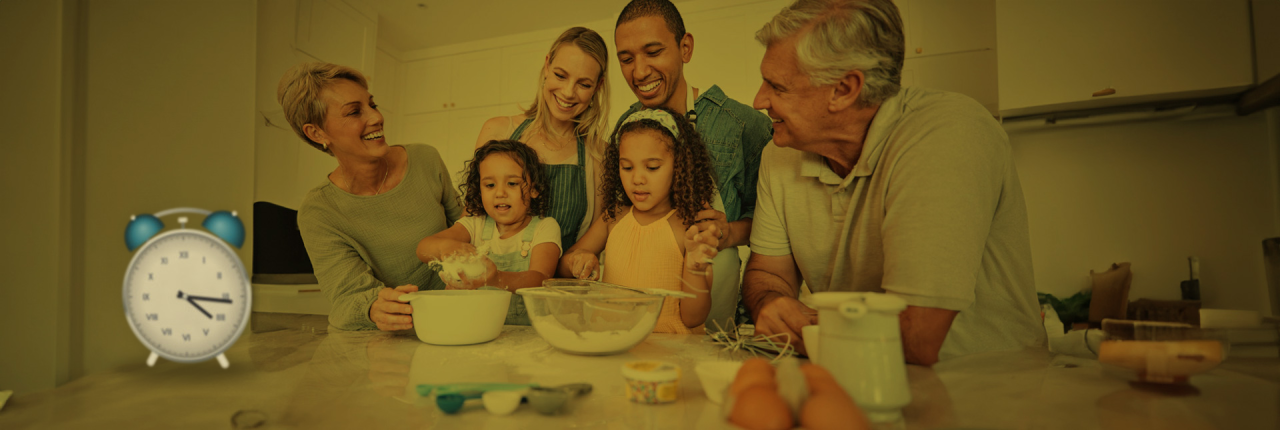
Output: **4:16**
